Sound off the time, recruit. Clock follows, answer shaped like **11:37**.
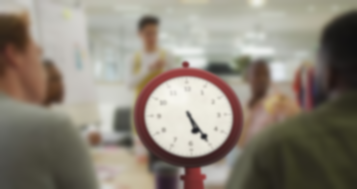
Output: **5:25**
